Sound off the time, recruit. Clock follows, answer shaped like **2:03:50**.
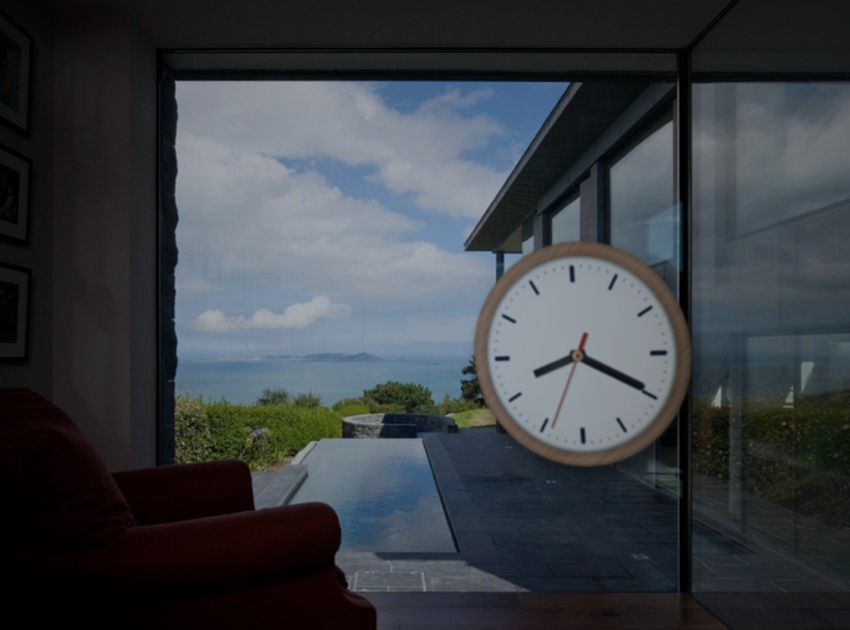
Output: **8:19:34**
